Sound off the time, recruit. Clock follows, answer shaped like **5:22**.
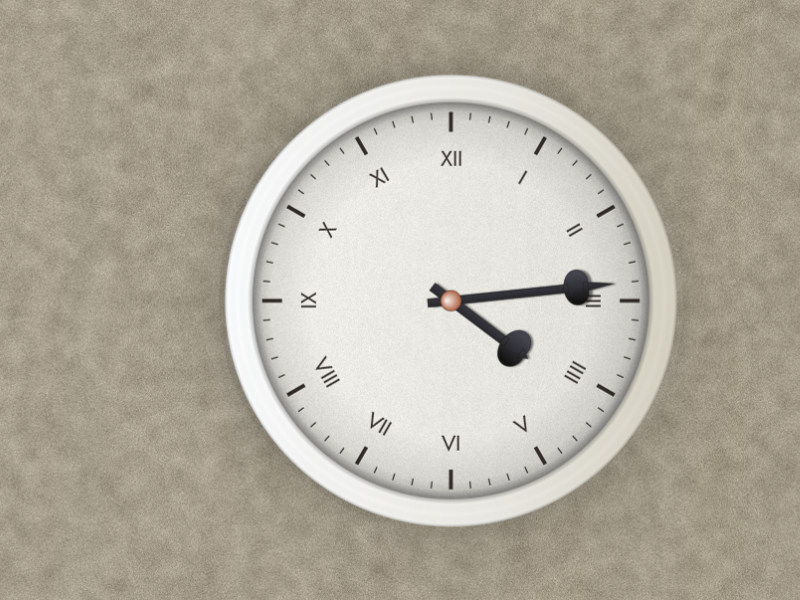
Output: **4:14**
